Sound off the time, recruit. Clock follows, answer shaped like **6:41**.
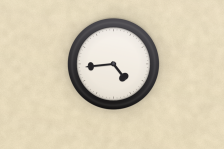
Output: **4:44**
